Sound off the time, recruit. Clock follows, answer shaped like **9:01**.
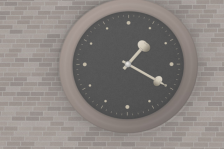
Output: **1:20**
